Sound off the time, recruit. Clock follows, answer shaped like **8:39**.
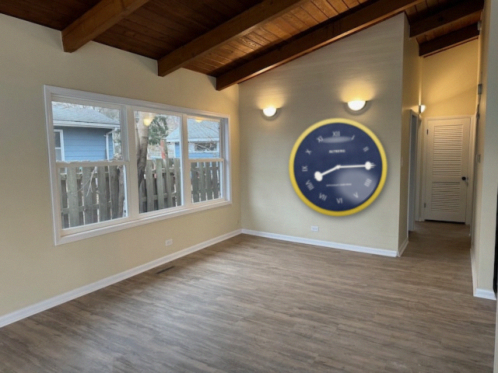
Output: **8:15**
